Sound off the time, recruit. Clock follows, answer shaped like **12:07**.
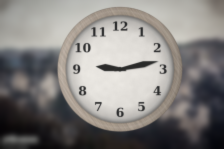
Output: **9:13**
